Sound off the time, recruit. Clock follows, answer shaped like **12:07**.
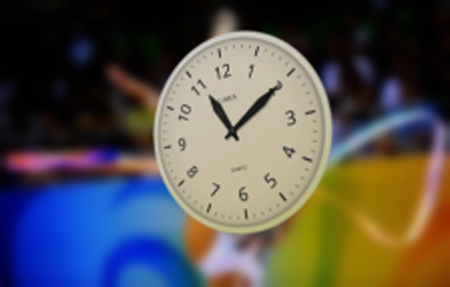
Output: **11:10**
